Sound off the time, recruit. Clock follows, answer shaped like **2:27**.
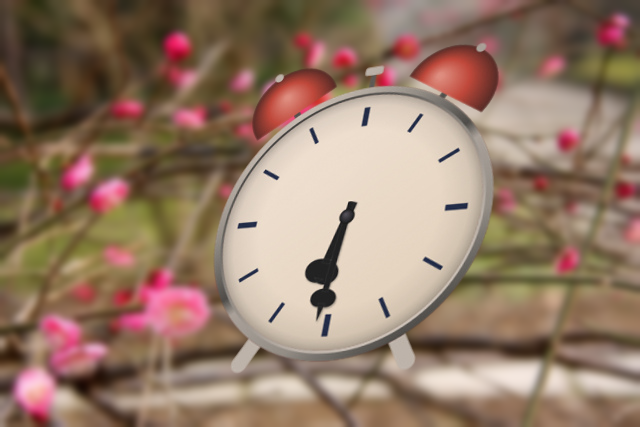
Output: **6:31**
